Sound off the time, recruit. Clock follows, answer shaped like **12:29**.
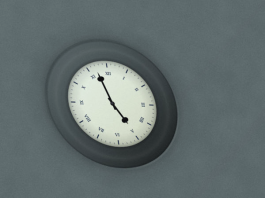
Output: **4:57**
